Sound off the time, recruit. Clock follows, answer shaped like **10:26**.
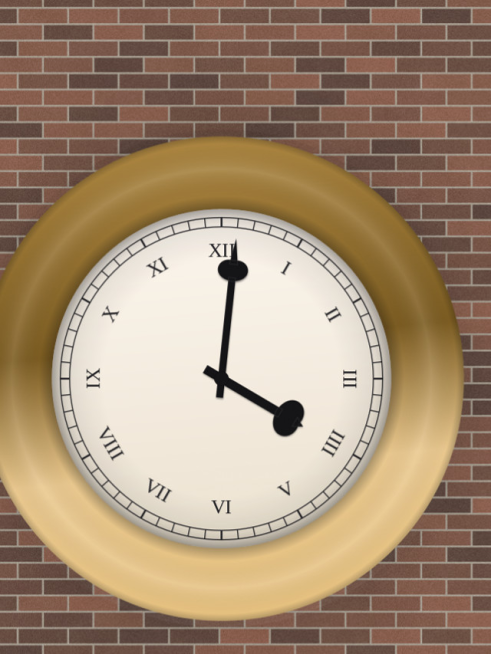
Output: **4:01**
